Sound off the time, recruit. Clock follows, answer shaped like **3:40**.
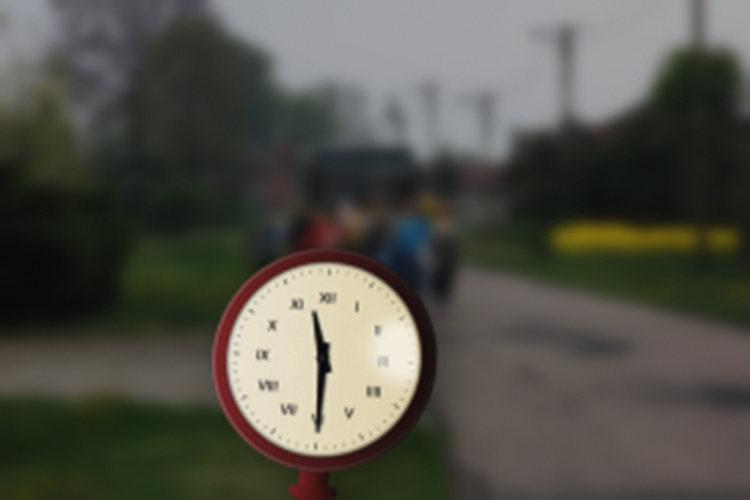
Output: **11:30**
